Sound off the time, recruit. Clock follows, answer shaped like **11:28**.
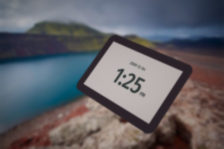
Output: **1:25**
